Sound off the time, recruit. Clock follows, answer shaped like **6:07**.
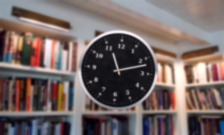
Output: **11:12**
